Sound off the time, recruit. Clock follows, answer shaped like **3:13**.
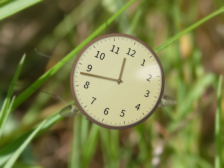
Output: **11:43**
